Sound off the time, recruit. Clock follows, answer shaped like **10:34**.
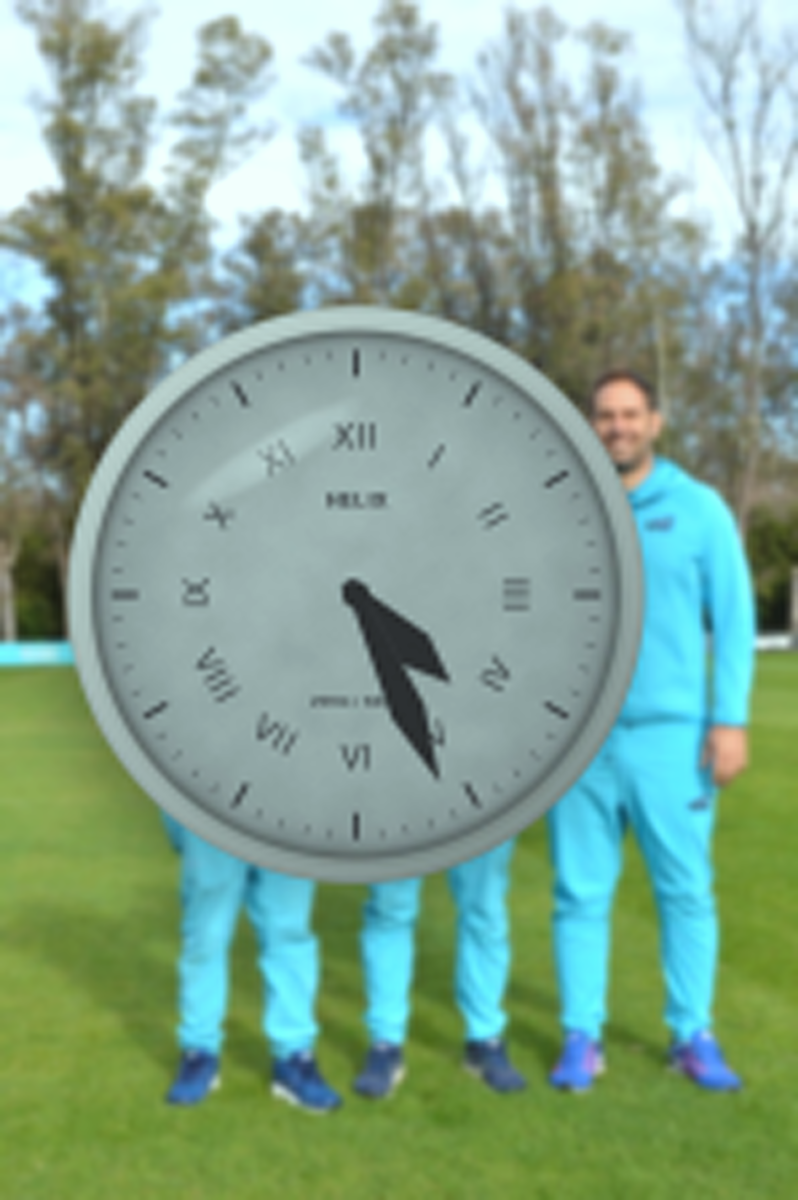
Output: **4:26**
